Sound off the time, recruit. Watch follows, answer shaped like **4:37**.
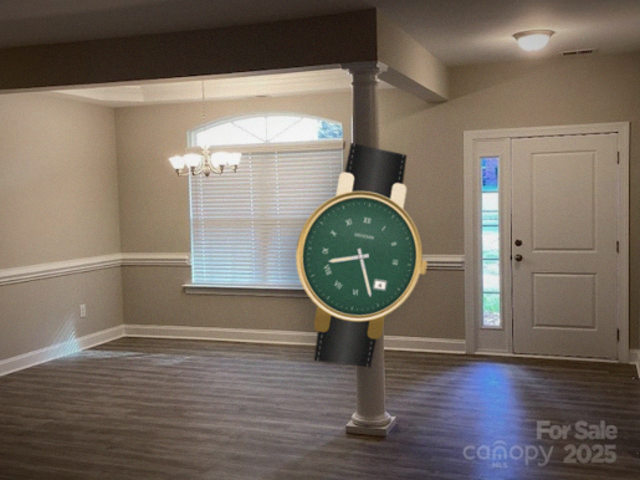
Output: **8:26**
